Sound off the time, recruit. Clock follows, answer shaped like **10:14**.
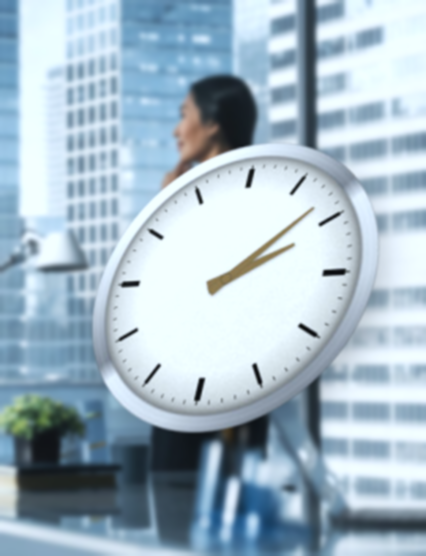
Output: **2:08**
